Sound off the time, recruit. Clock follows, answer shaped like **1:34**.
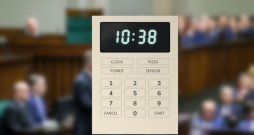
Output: **10:38**
